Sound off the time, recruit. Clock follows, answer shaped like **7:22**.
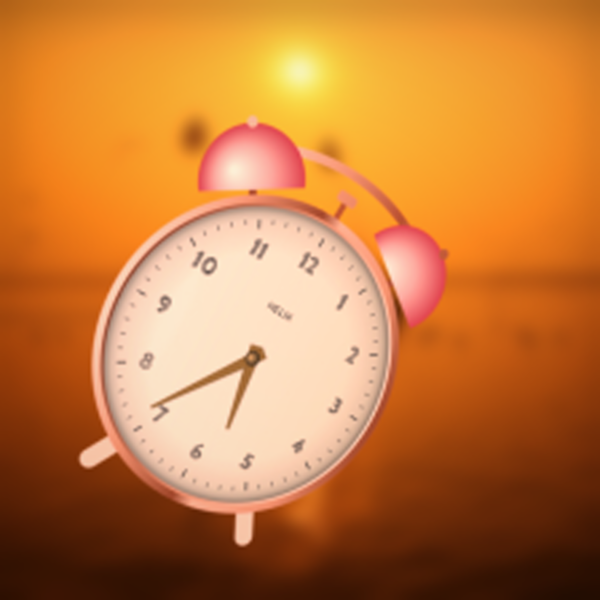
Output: **5:36**
